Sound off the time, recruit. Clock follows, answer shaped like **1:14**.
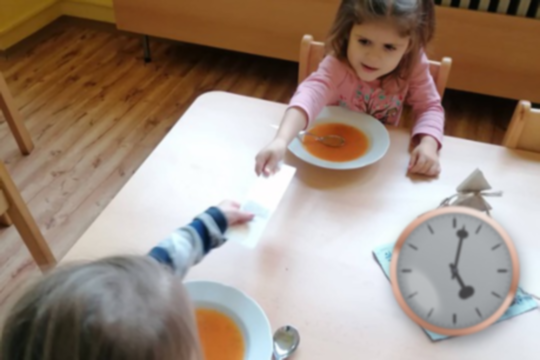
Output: **5:02**
